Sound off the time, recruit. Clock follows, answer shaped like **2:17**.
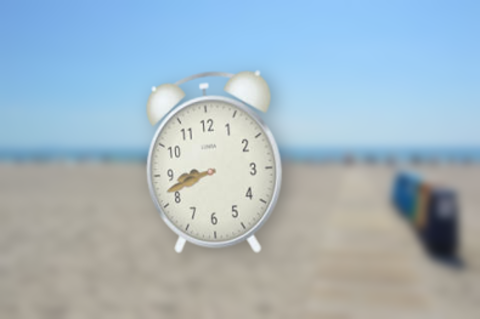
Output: **8:42**
